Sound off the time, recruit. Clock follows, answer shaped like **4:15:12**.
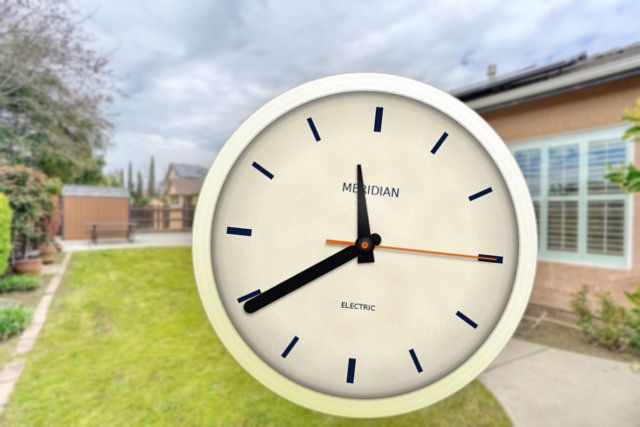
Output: **11:39:15**
